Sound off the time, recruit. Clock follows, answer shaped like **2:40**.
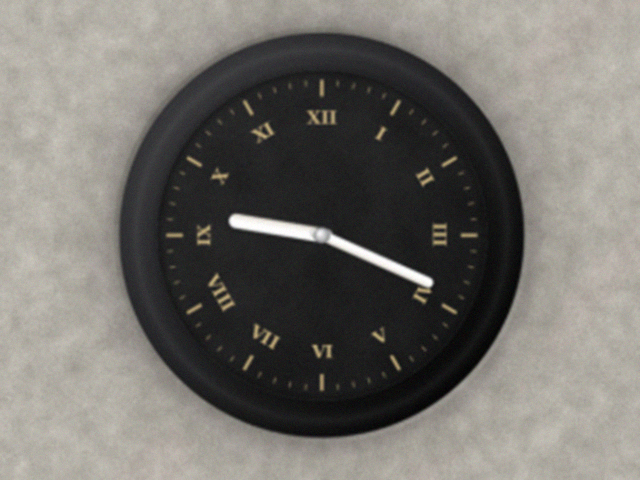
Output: **9:19**
